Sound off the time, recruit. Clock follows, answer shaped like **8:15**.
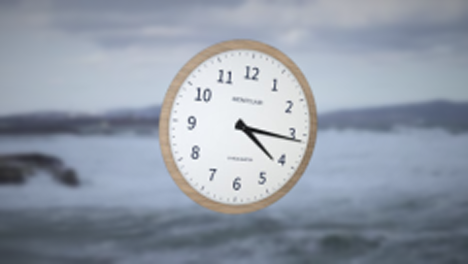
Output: **4:16**
